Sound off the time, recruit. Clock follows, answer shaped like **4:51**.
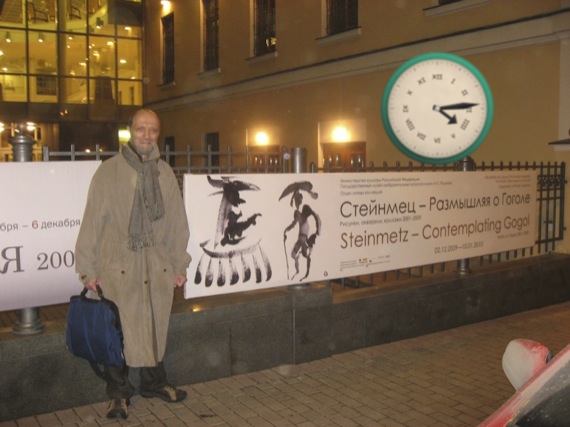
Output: **4:14**
